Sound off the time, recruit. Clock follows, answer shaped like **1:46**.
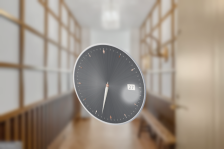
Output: **6:33**
